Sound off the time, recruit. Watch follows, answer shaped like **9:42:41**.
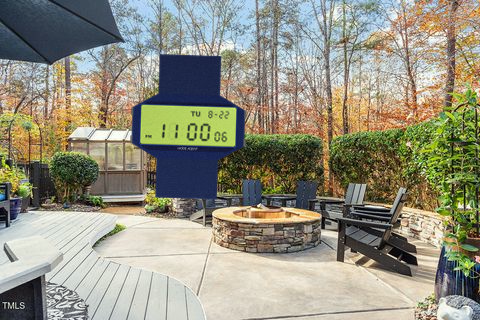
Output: **11:00:06**
